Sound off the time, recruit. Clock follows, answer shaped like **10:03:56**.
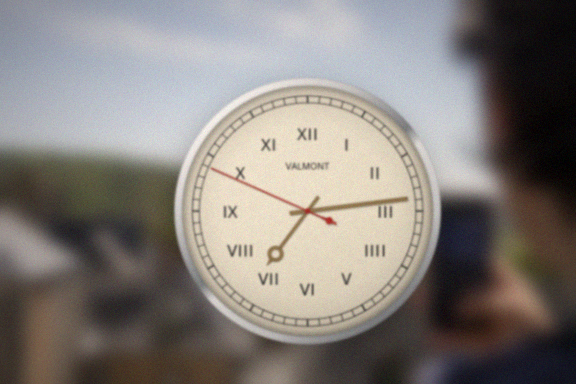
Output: **7:13:49**
